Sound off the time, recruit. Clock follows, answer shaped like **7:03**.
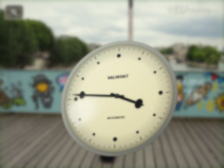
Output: **3:46**
